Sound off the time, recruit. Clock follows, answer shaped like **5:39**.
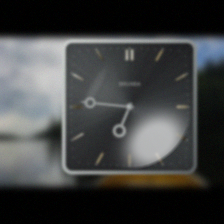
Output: **6:46**
